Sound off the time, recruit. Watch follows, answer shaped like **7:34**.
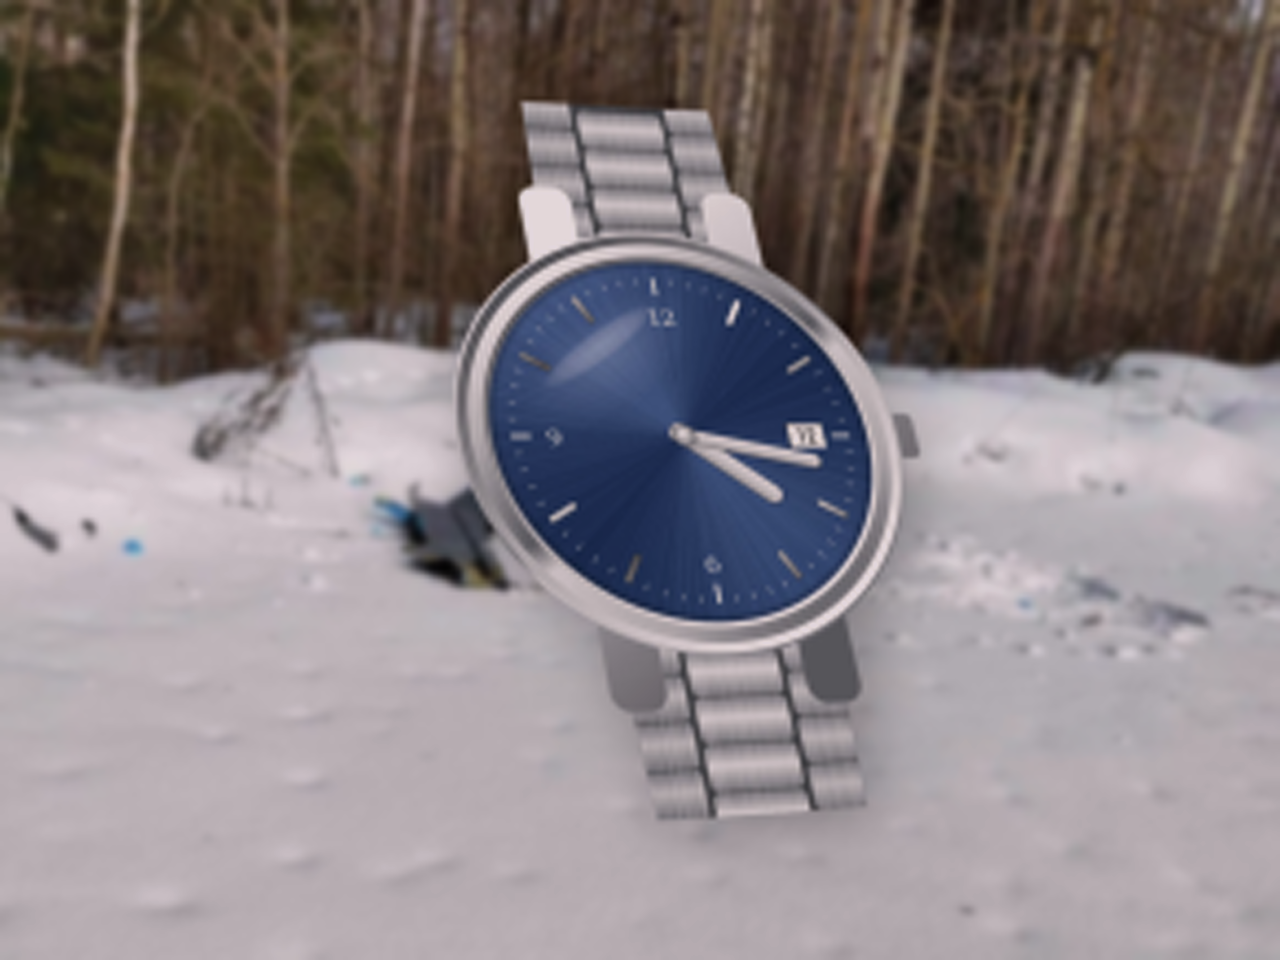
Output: **4:17**
